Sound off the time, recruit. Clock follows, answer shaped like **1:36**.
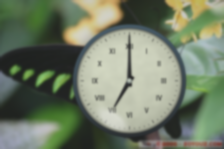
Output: **7:00**
